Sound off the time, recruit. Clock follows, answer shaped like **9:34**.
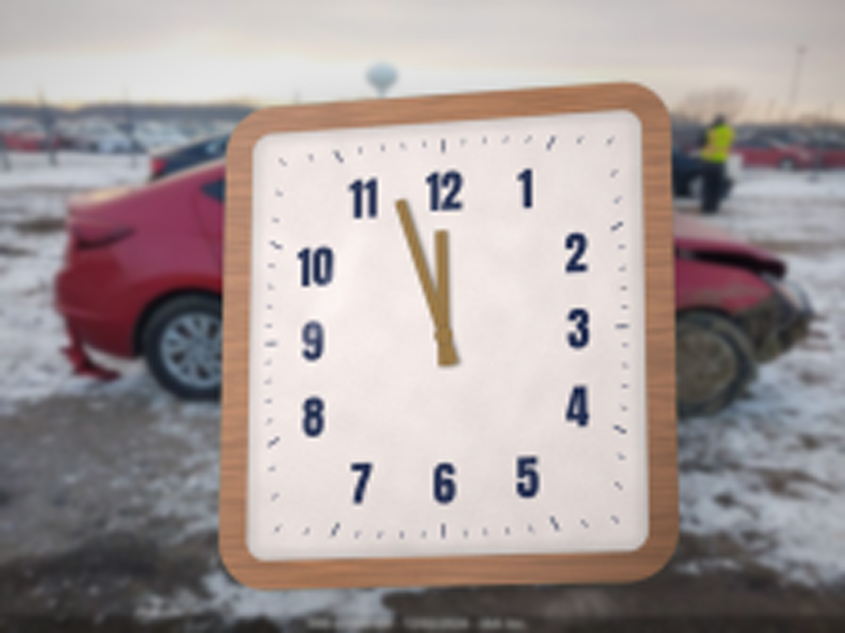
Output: **11:57**
